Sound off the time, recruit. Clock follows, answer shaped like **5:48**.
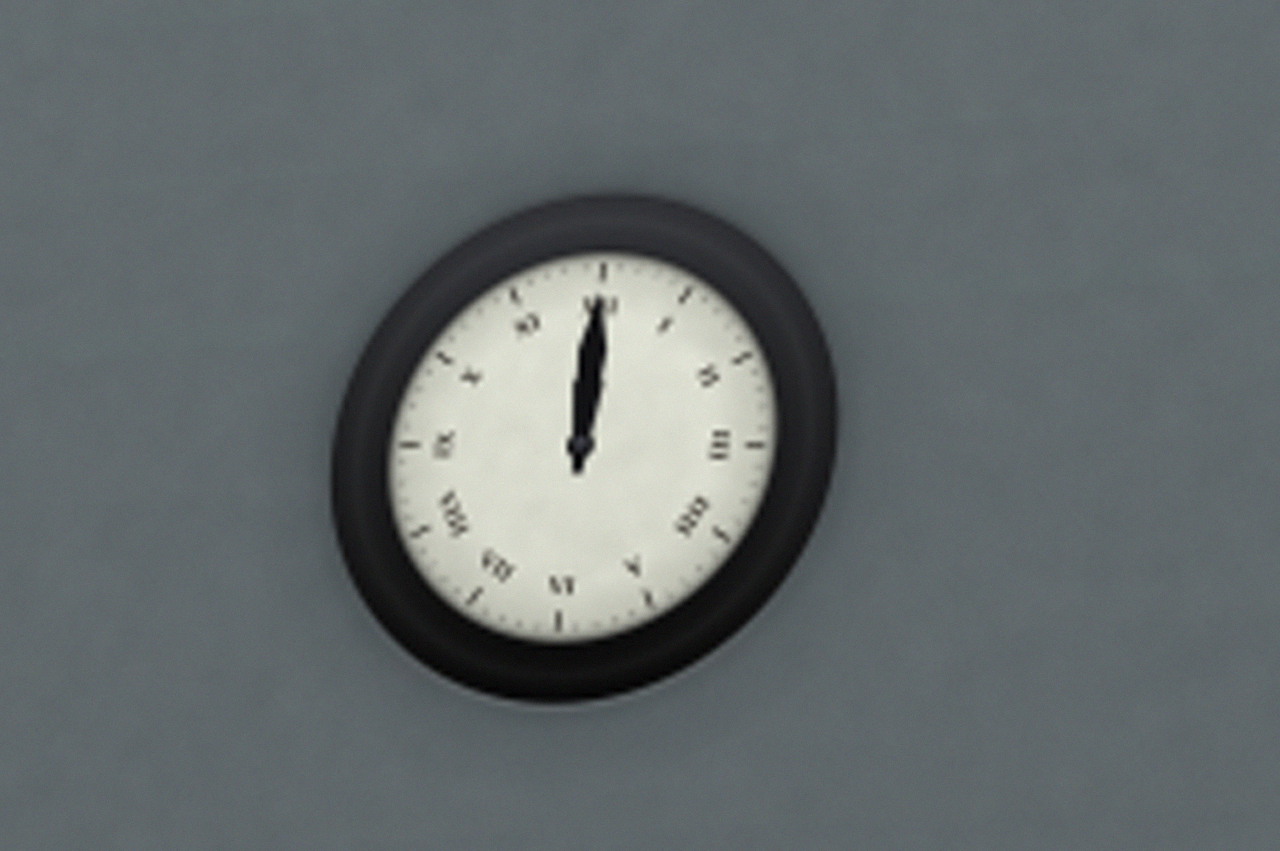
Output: **12:00**
